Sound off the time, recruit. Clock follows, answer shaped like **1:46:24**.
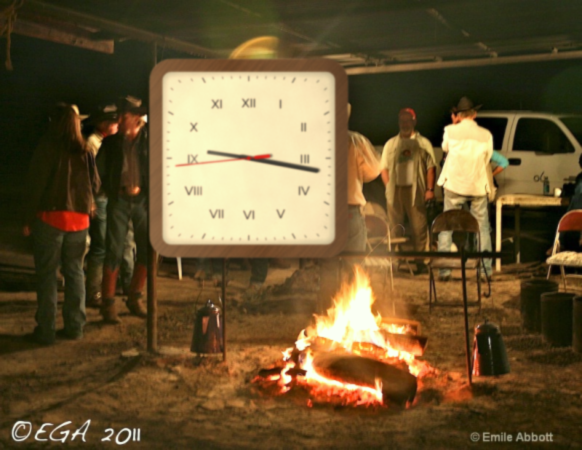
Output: **9:16:44**
